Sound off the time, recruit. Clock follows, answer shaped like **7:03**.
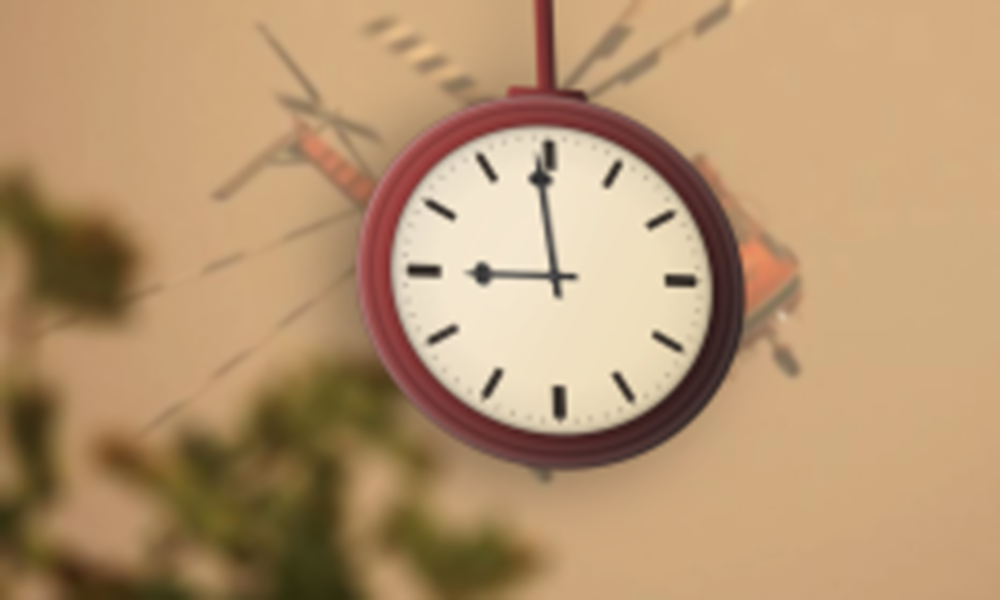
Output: **8:59**
